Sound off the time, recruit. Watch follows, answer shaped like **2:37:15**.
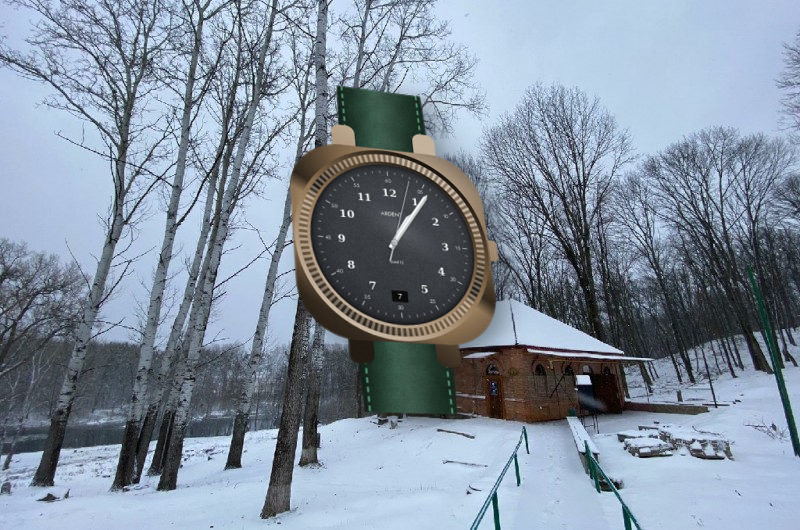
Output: **1:06:03**
